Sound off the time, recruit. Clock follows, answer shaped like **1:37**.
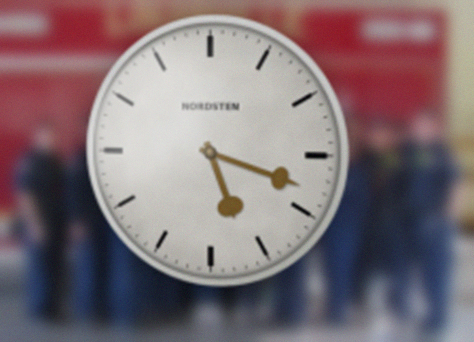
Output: **5:18**
